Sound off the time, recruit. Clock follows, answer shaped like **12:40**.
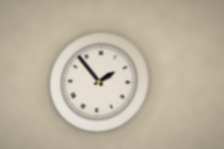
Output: **1:53**
